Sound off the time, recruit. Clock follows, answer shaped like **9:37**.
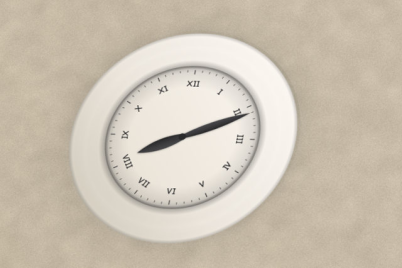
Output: **8:11**
